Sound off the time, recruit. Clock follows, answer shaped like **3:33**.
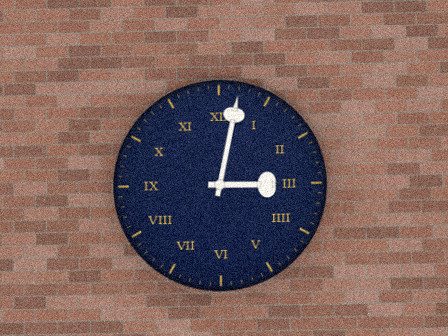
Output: **3:02**
